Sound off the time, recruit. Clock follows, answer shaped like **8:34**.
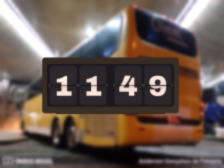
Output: **11:49**
